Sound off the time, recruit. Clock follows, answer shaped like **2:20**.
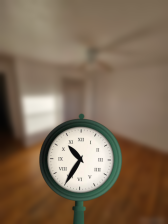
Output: **10:35**
